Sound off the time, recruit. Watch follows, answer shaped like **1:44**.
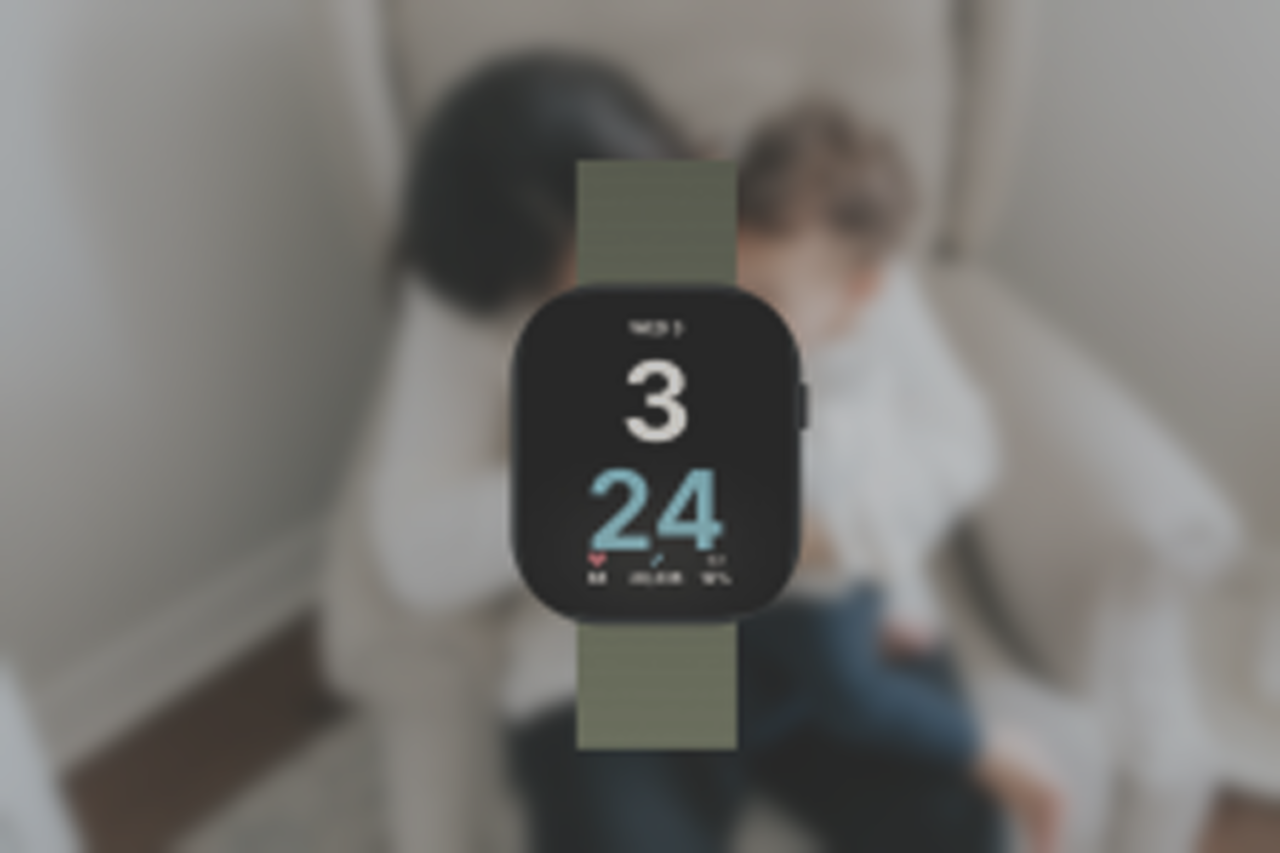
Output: **3:24**
